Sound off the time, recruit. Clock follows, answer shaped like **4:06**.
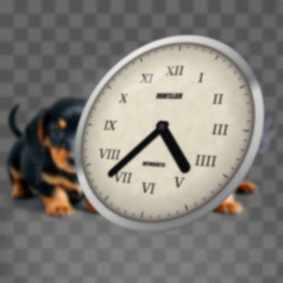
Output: **4:37**
